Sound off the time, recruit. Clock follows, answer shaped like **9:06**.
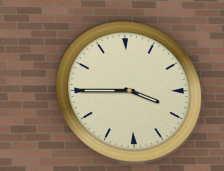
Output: **3:45**
